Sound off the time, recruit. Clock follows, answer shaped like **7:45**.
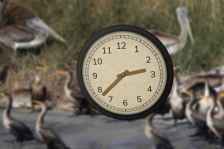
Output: **2:38**
